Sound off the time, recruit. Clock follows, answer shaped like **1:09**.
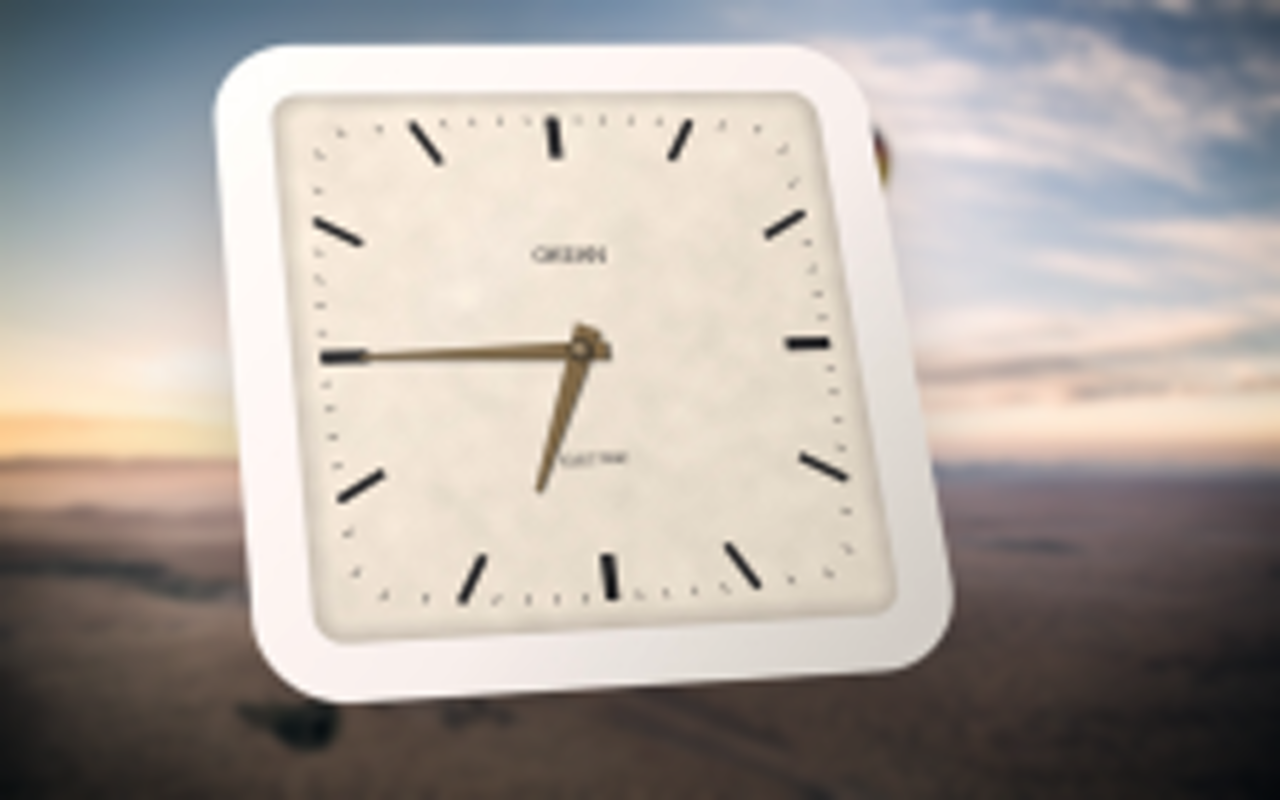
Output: **6:45**
